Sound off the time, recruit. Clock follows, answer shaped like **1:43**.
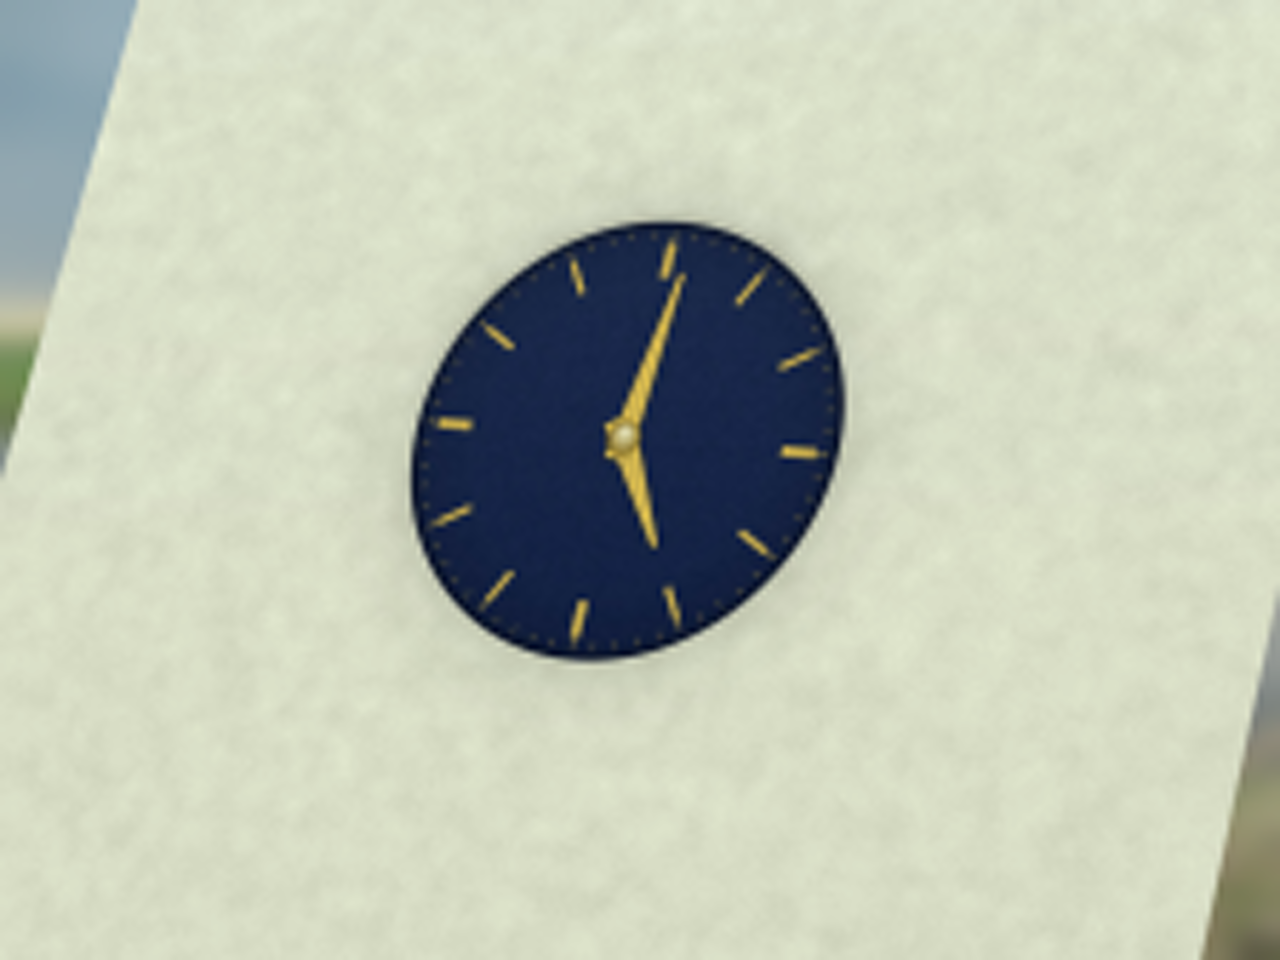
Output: **5:01**
